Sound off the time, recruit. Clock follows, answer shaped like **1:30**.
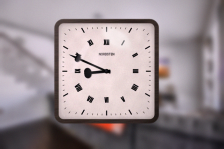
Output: **8:49**
